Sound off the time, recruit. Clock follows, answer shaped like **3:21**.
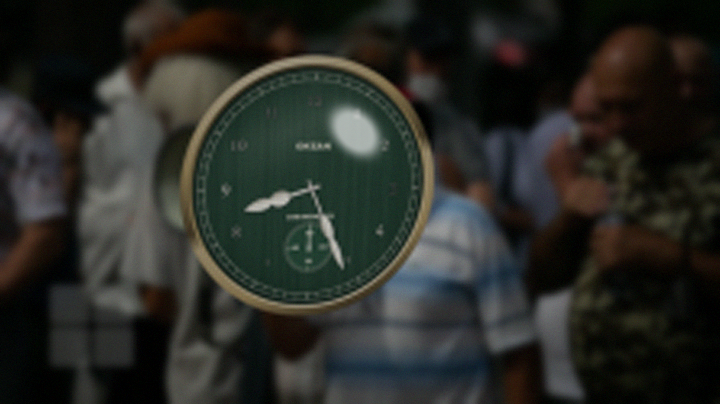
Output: **8:26**
